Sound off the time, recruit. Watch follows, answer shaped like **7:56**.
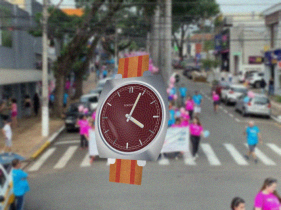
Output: **4:04**
